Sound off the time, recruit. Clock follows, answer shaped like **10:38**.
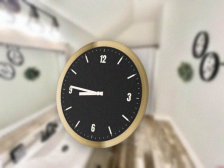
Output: **8:46**
